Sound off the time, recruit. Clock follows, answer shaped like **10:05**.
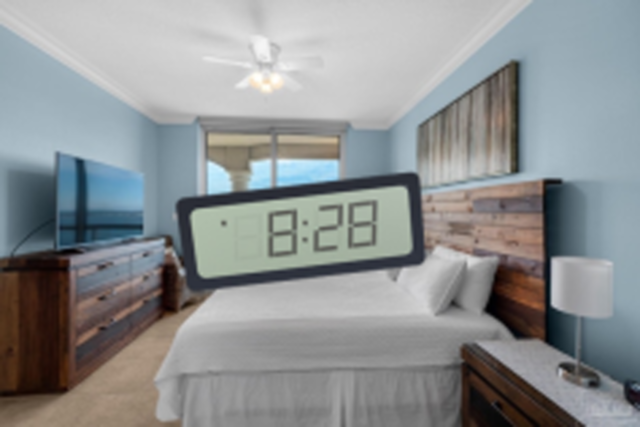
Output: **8:28**
